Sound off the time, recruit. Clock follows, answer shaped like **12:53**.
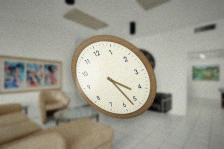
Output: **4:27**
